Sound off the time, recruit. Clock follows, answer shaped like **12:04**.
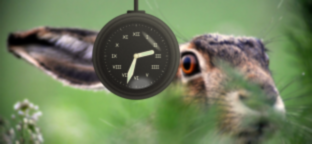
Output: **2:33**
